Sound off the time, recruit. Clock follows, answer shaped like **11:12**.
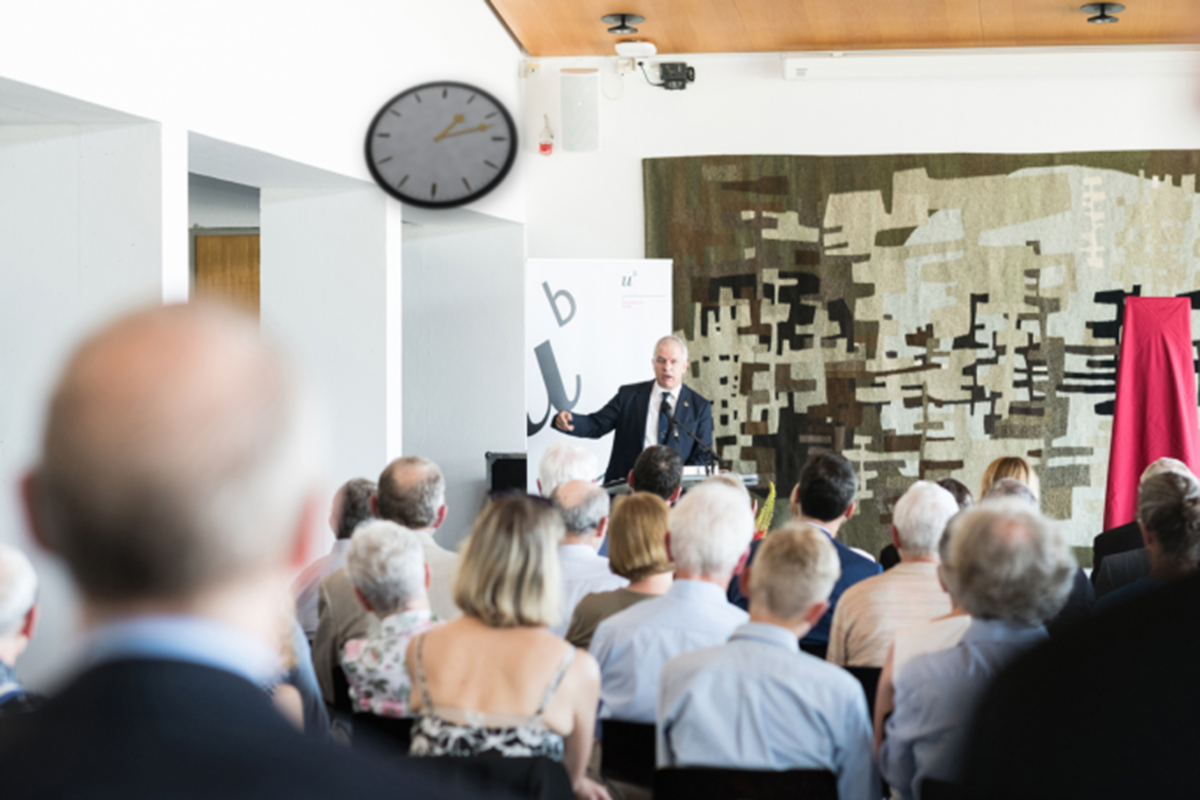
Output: **1:12**
